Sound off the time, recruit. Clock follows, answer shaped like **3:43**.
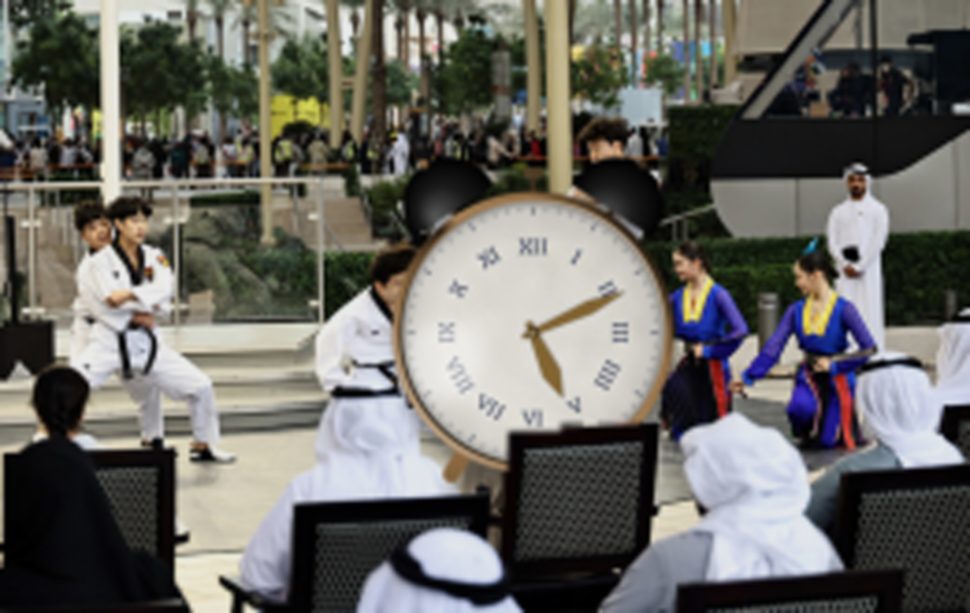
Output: **5:11**
